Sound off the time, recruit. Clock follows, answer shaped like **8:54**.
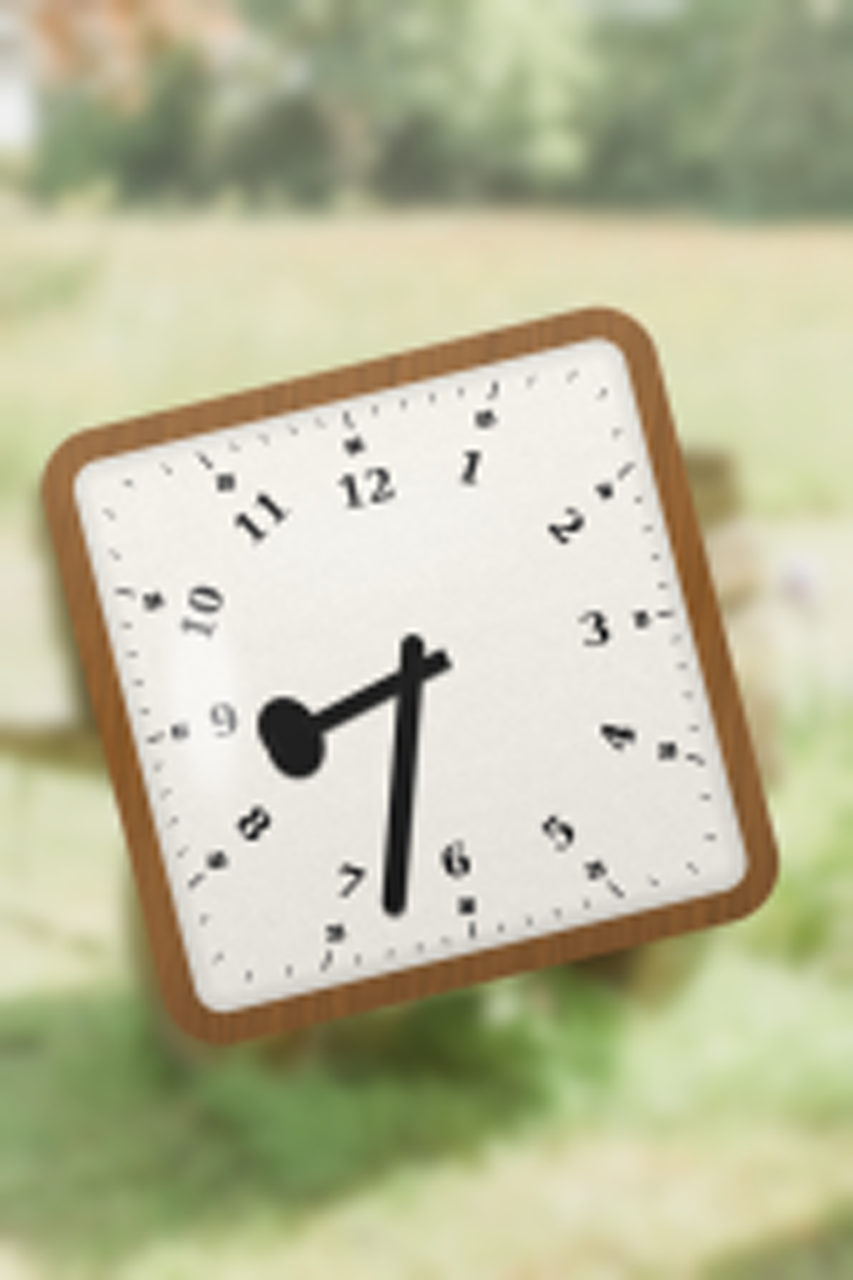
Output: **8:33**
